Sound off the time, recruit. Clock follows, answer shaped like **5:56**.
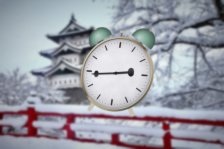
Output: **2:44**
